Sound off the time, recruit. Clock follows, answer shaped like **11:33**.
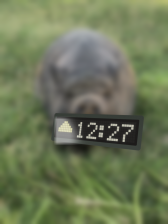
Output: **12:27**
